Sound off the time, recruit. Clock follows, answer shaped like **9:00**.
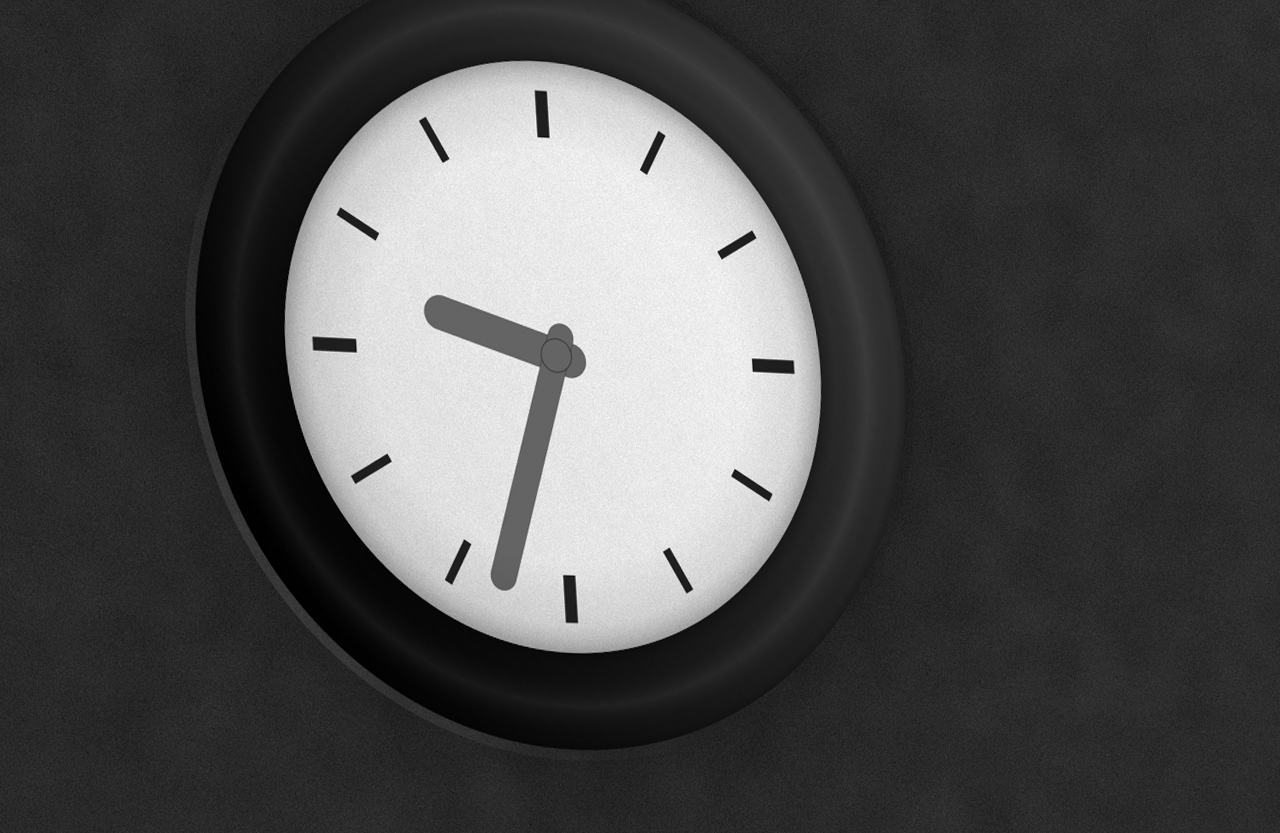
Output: **9:33**
